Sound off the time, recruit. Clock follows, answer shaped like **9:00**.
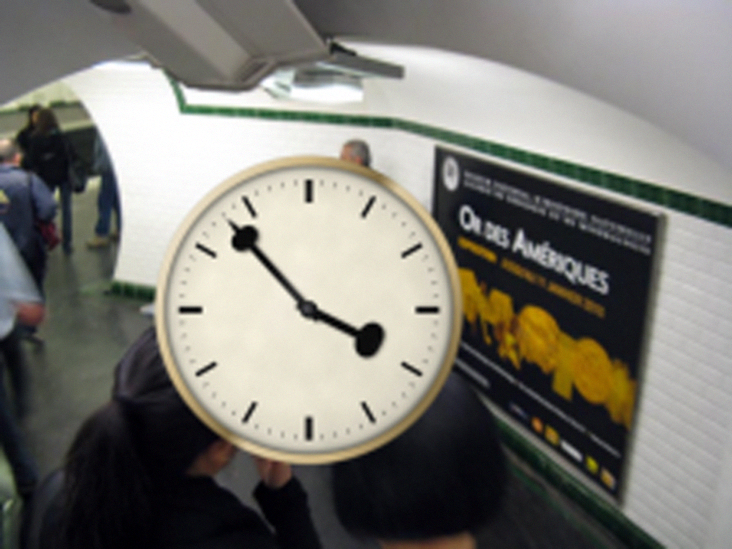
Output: **3:53**
